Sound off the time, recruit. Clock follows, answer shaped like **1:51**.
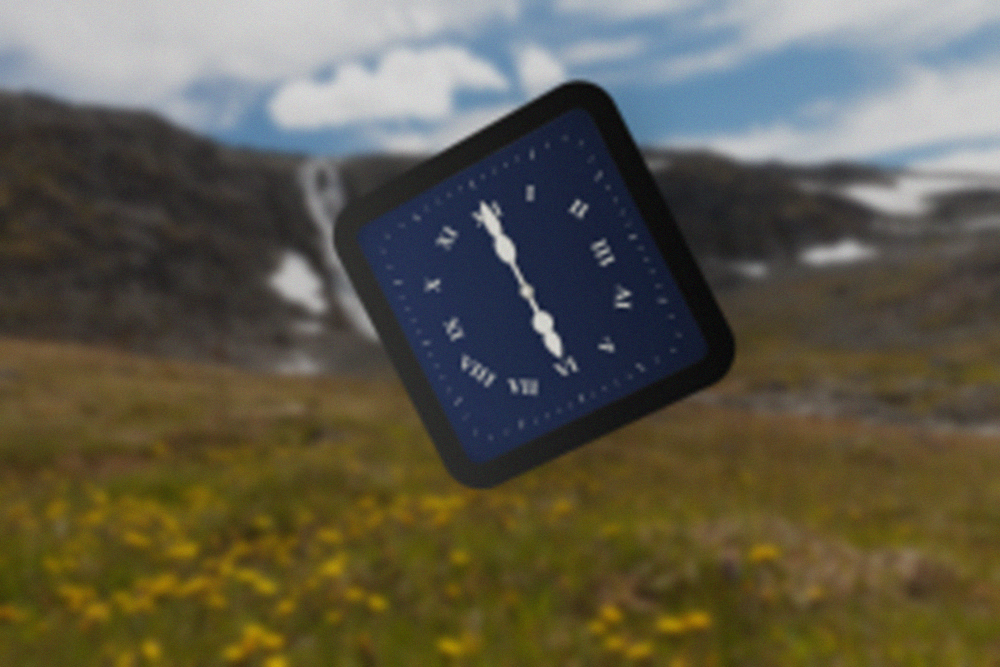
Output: **6:00**
